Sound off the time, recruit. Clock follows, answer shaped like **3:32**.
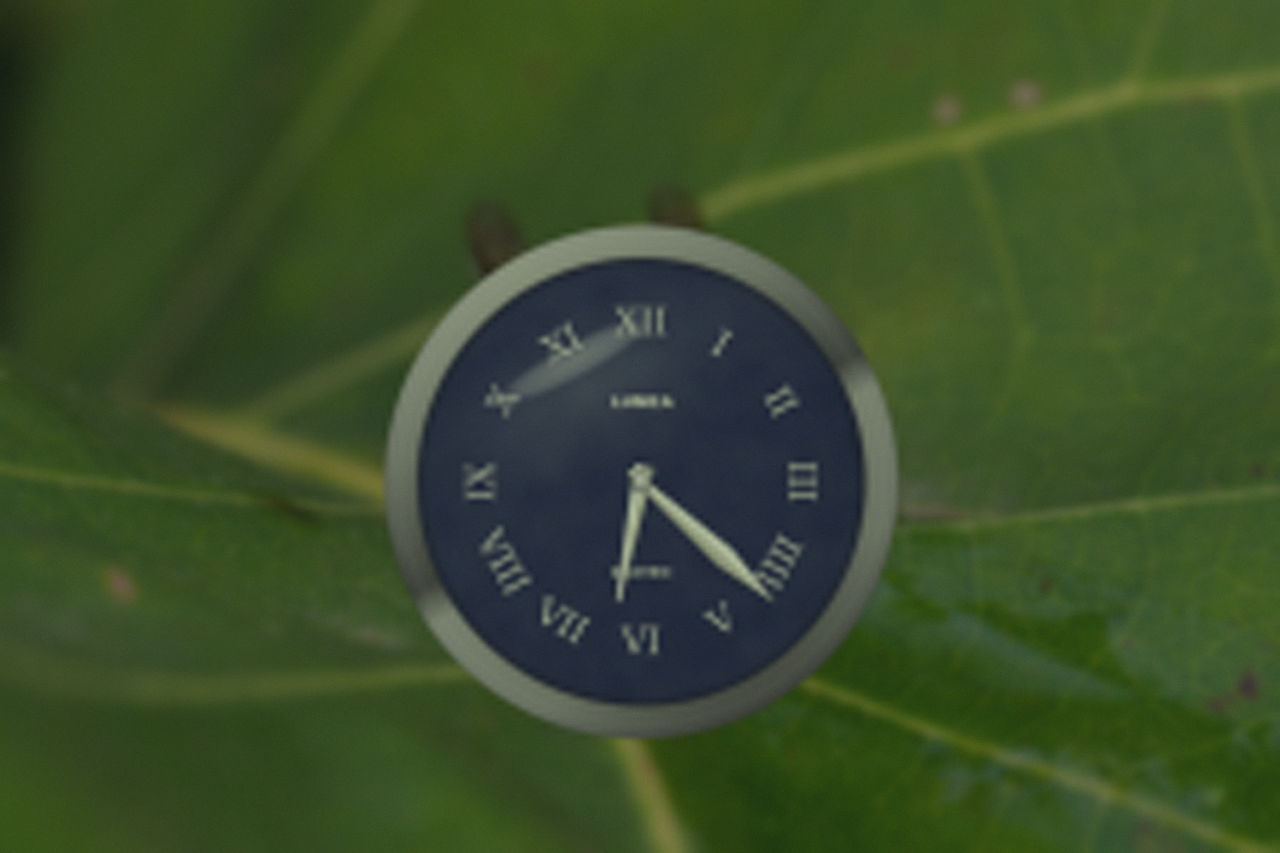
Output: **6:22**
